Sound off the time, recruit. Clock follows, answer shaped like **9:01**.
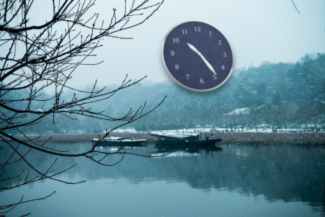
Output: **10:24**
